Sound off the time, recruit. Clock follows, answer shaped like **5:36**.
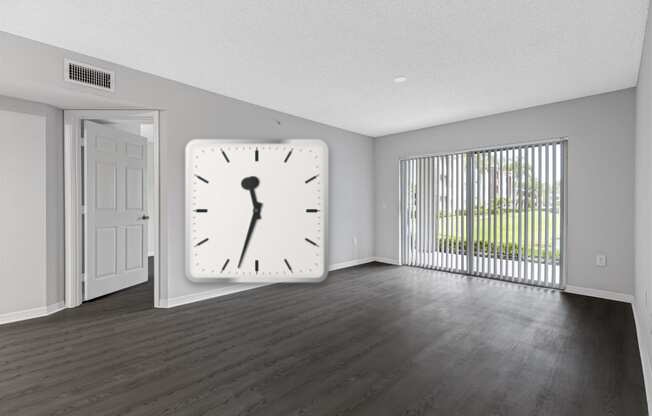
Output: **11:33**
